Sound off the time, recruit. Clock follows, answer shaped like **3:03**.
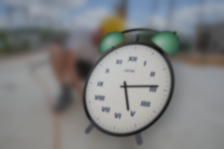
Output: **5:14**
